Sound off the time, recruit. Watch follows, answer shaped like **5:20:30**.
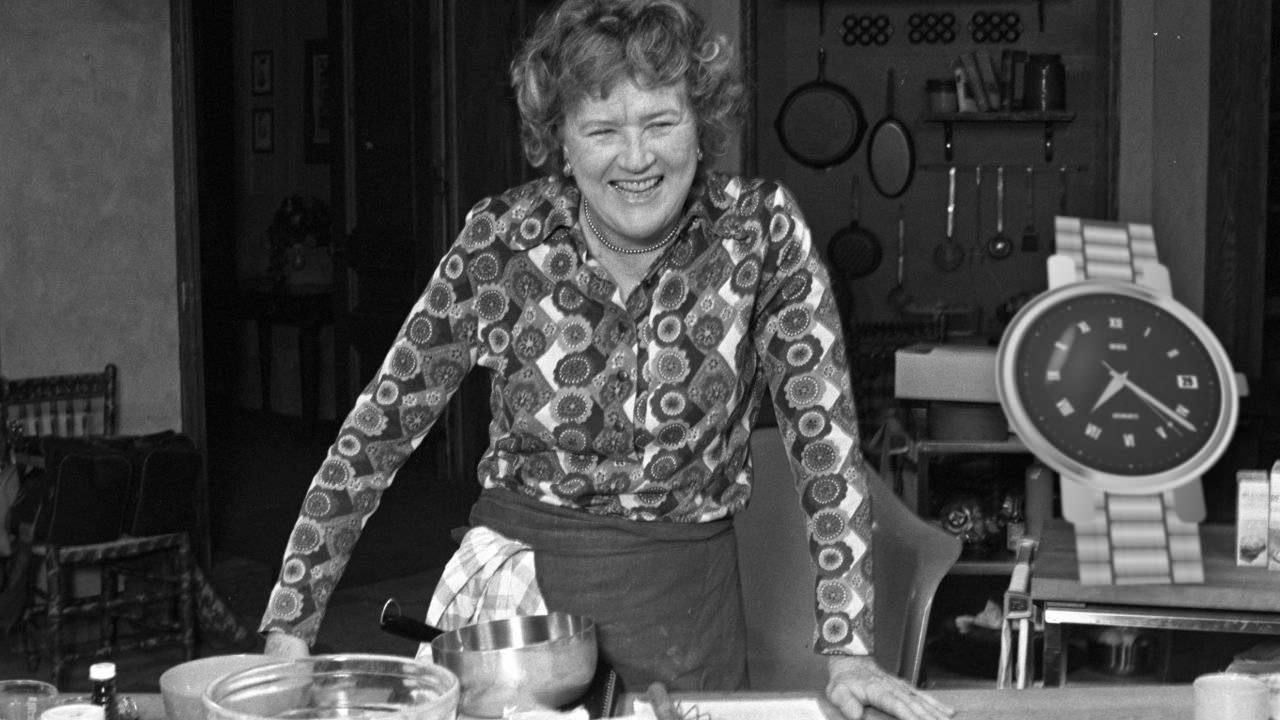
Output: **7:21:23**
